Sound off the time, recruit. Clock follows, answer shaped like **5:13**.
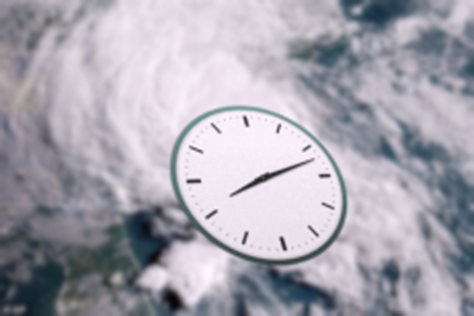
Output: **8:12**
